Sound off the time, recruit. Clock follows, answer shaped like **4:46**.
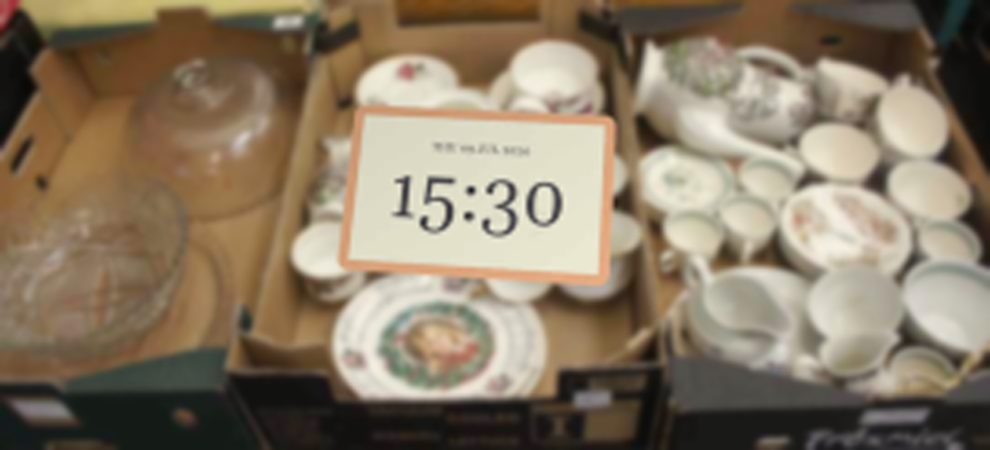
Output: **15:30**
